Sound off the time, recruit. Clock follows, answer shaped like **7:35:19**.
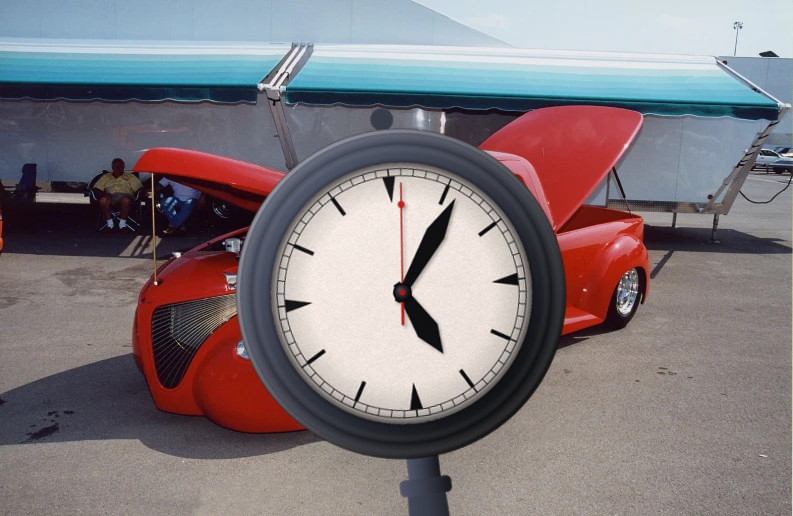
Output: **5:06:01**
